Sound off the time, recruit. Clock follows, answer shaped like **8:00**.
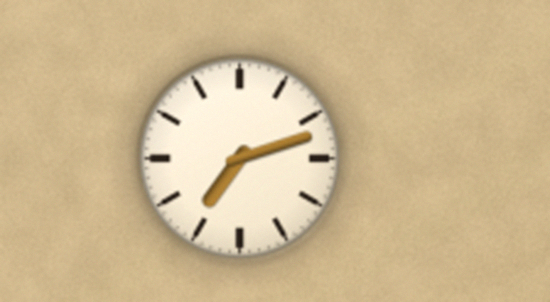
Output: **7:12**
